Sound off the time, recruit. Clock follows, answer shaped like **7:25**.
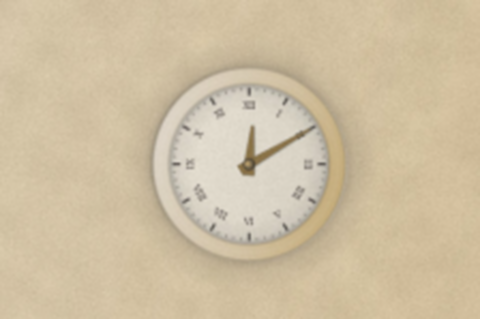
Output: **12:10**
